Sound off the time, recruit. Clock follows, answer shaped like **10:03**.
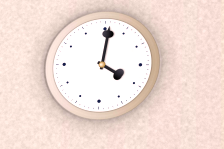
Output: **4:01**
